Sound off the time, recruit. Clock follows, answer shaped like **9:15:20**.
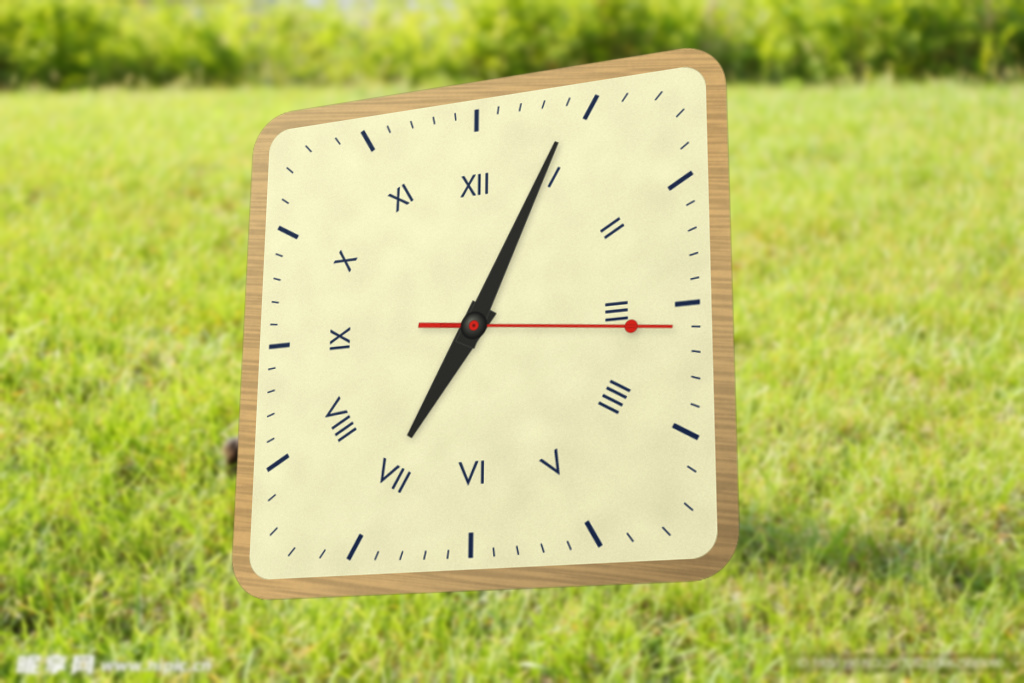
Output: **7:04:16**
